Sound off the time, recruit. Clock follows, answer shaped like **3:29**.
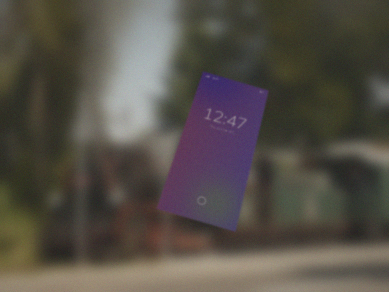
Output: **12:47**
